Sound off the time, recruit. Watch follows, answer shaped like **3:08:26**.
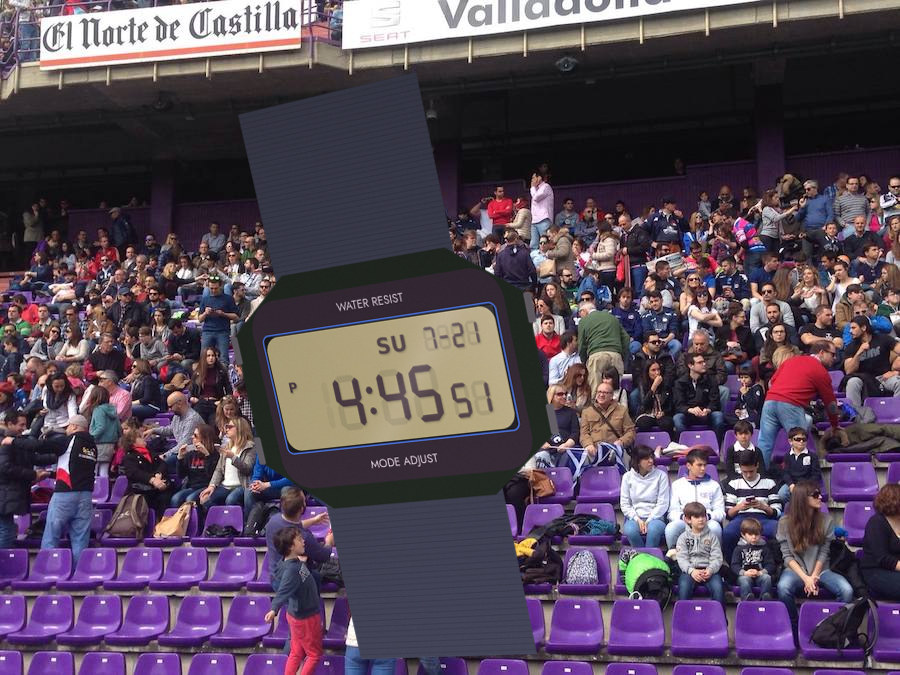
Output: **4:45:51**
